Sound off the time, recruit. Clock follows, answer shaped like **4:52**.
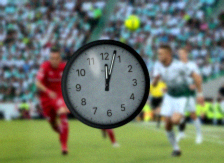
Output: **12:03**
